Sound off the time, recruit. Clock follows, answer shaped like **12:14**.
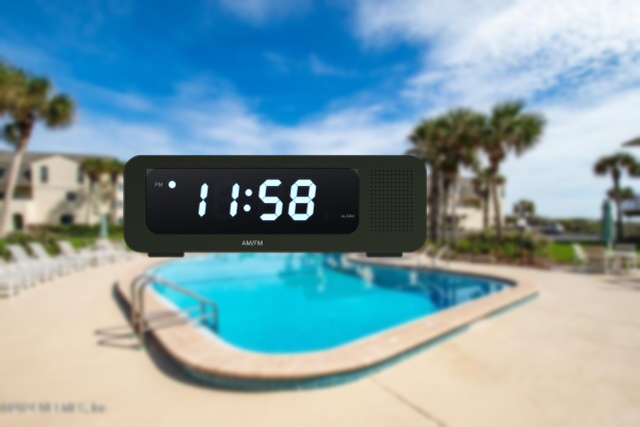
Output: **11:58**
